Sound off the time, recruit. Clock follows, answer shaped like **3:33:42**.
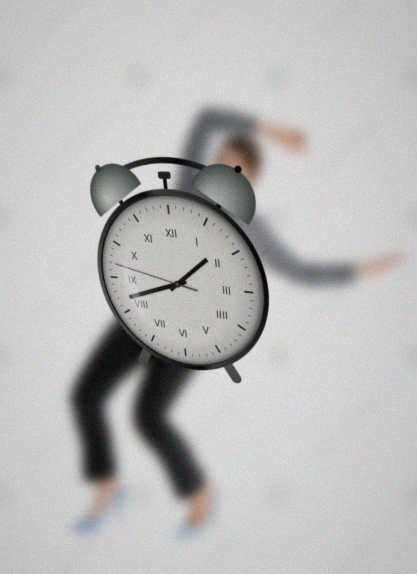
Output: **1:41:47**
